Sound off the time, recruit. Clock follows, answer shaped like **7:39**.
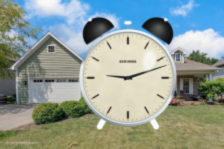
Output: **9:12**
